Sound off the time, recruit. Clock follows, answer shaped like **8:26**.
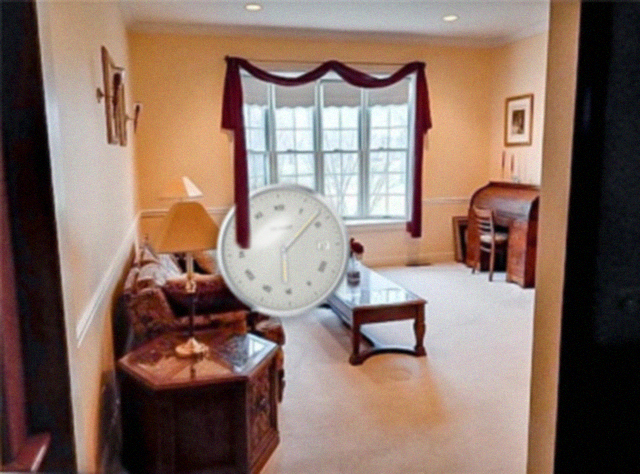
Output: **6:08**
